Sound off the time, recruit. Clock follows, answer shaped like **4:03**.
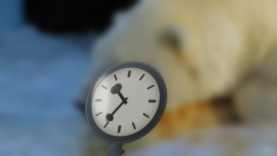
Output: **10:36**
